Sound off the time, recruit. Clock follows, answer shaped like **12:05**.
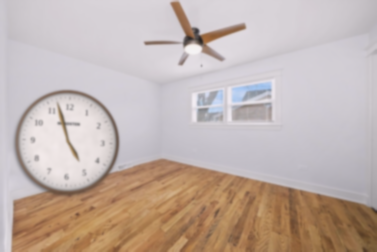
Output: **4:57**
